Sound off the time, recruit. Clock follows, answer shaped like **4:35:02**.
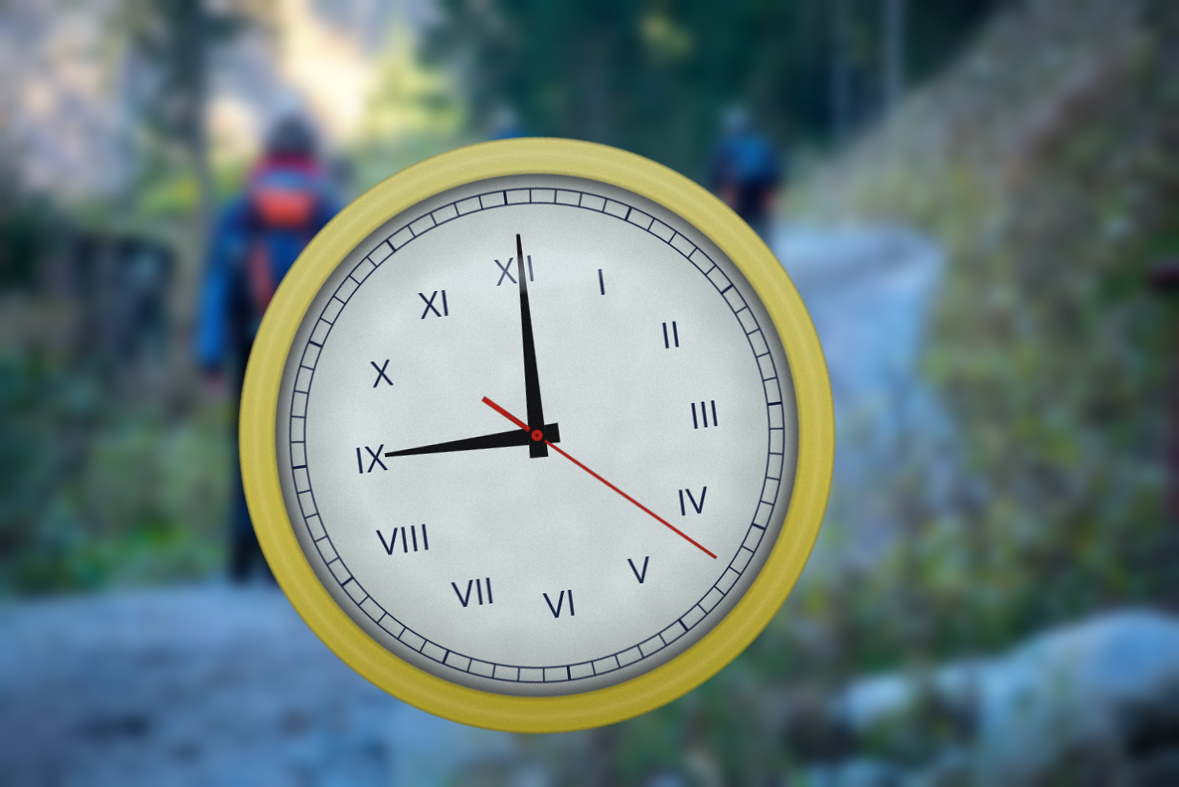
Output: **9:00:22**
